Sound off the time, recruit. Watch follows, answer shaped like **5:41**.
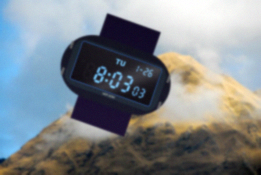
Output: **8:03**
